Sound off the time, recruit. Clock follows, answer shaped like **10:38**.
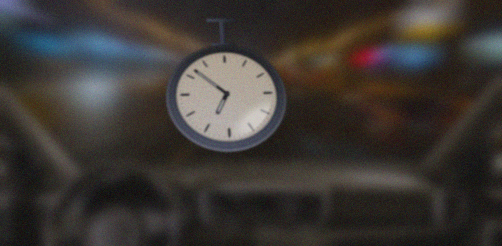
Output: **6:52**
